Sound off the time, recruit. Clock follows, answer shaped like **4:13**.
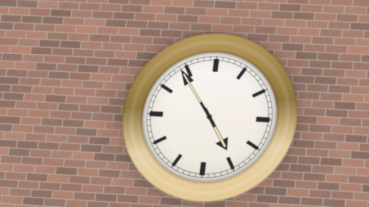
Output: **4:54**
